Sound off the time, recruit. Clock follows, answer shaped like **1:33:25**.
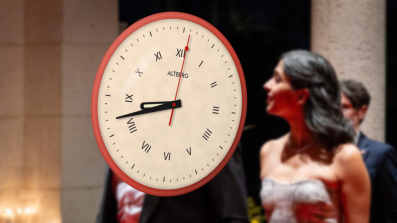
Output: **8:42:01**
